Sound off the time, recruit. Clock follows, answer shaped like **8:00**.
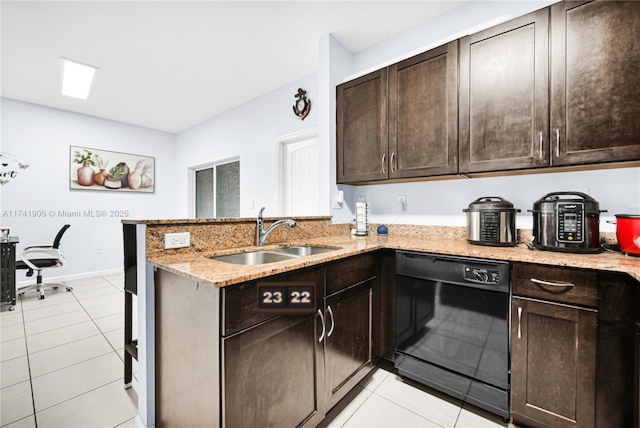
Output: **23:22**
